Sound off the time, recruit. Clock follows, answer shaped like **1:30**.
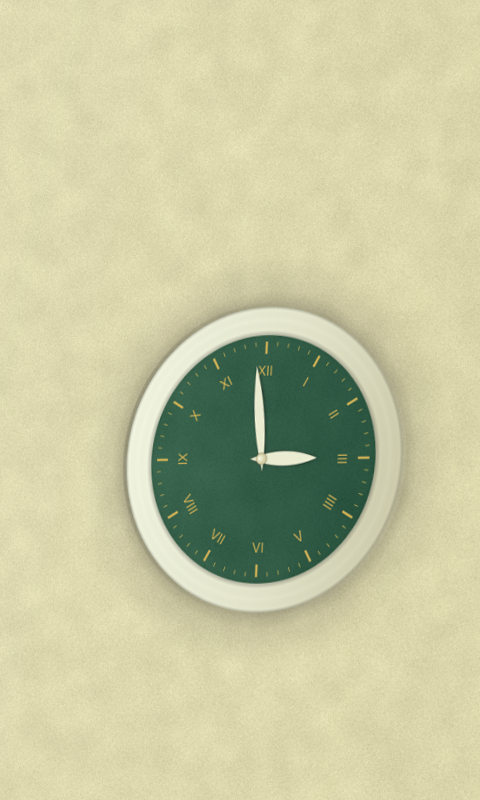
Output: **2:59**
